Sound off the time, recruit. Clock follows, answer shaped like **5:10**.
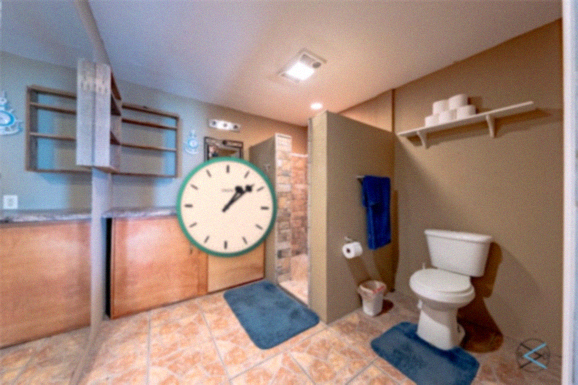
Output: **1:08**
